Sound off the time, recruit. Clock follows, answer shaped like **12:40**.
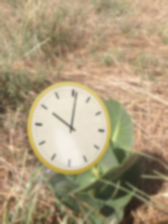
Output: **10:01**
